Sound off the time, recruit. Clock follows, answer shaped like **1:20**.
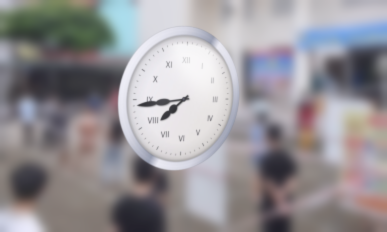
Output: **7:44**
